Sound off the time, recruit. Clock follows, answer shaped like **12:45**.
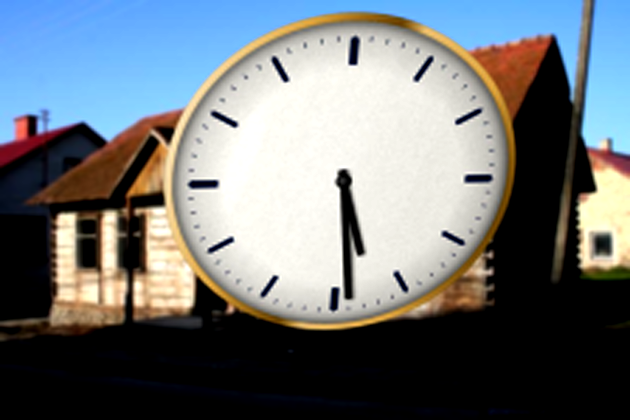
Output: **5:29**
